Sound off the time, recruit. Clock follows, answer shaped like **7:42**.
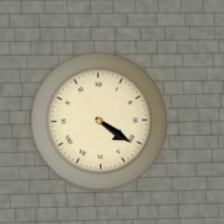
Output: **4:21**
